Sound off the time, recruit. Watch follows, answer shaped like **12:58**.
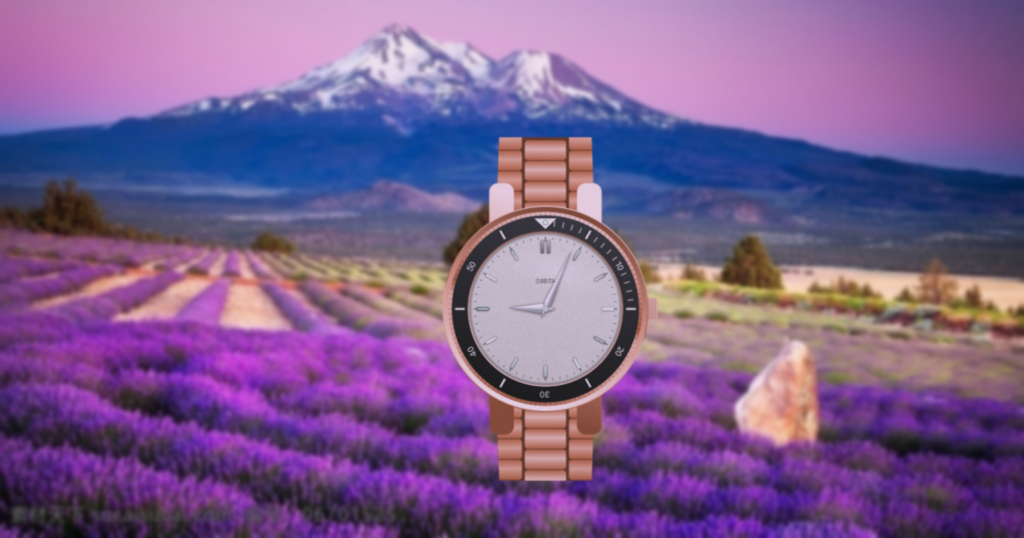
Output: **9:04**
